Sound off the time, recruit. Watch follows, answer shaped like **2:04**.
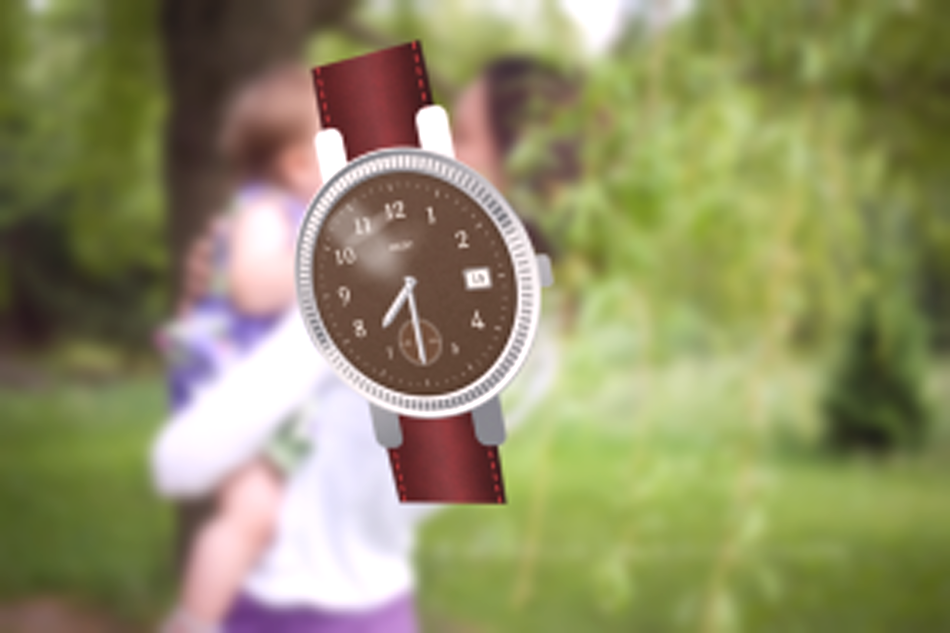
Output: **7:30**
